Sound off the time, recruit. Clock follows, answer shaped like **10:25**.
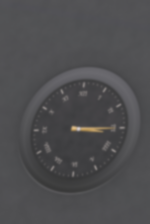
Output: **3:15**
